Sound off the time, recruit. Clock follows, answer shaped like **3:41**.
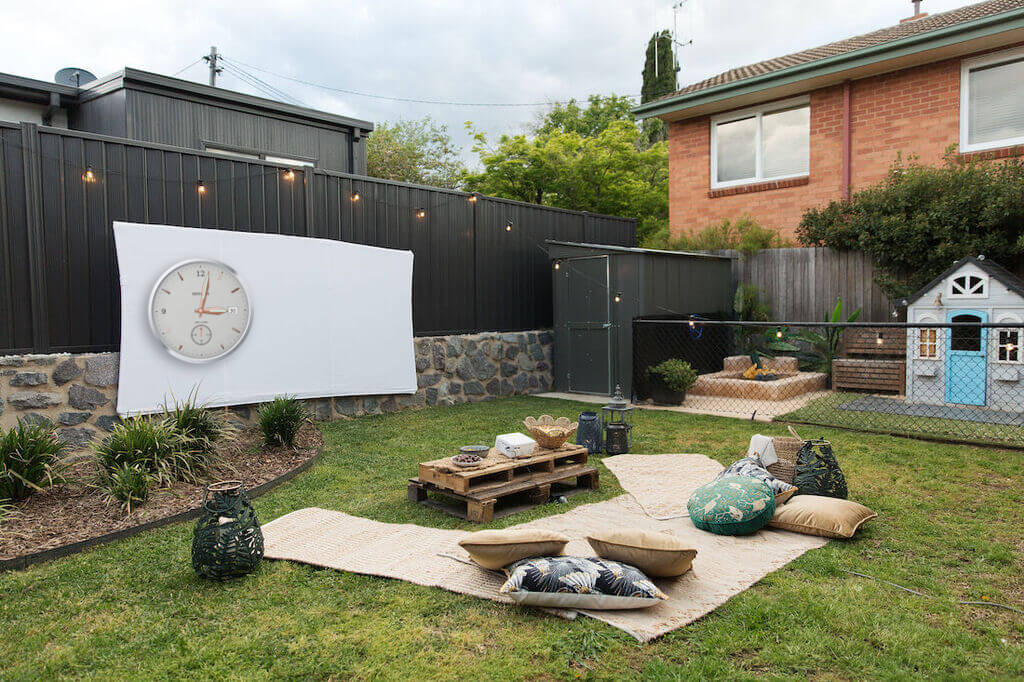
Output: **3:02**
